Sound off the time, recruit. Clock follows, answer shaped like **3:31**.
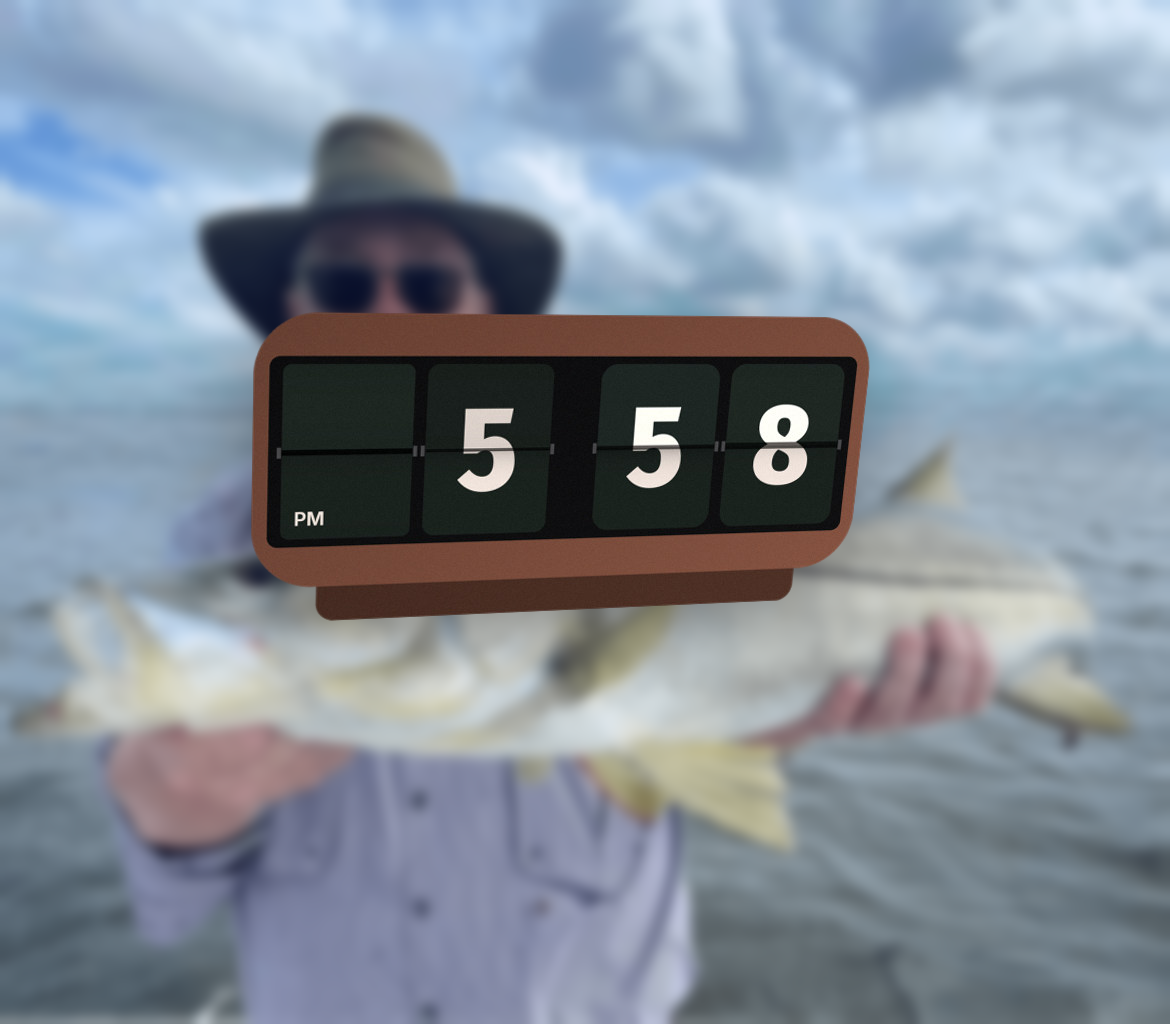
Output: **5:58**
